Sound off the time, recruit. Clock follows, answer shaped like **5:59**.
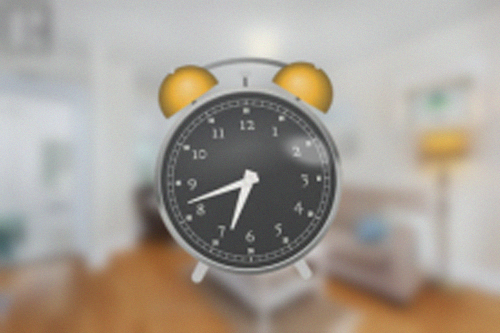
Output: **6:42**
